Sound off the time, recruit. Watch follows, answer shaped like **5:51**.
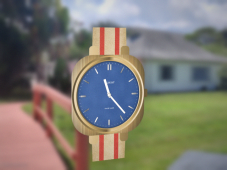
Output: **11:23**
